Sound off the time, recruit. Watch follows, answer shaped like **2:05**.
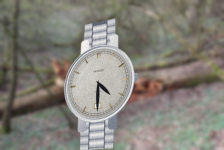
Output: **4:30**
